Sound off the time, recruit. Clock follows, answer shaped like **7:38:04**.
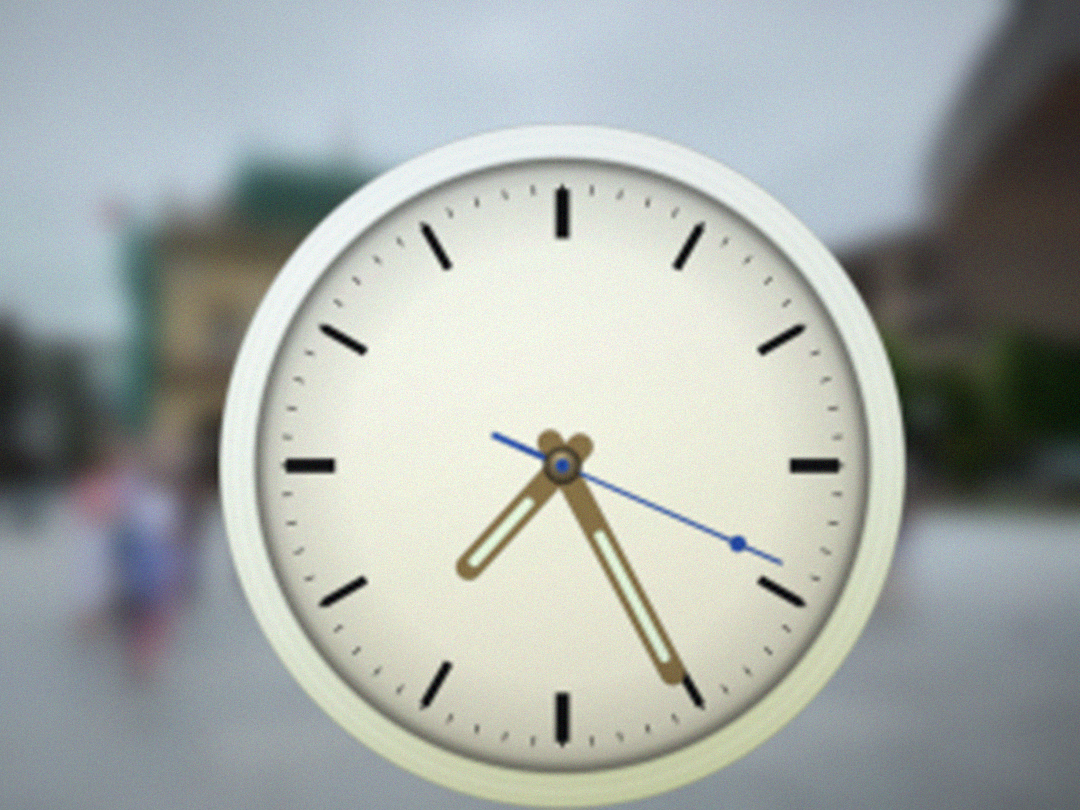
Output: **7:25:19**
